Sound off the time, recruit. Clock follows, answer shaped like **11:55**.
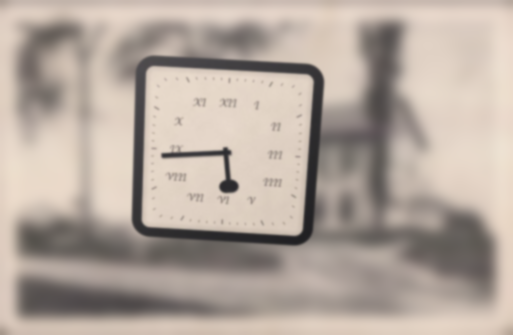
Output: **5:44**
